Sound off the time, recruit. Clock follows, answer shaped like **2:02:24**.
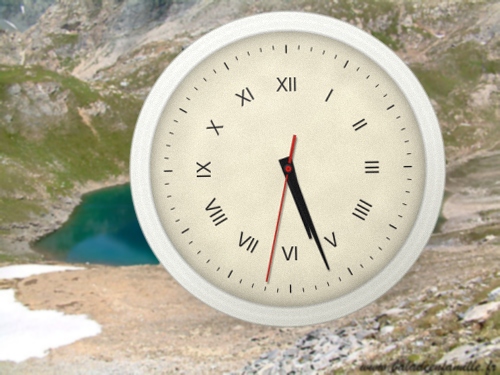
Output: **5:26:32**
